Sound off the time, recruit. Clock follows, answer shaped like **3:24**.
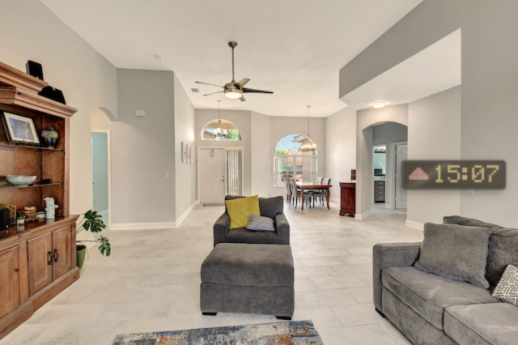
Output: **15:07**
